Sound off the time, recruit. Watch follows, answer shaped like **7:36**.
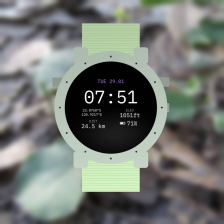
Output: **7:51**
